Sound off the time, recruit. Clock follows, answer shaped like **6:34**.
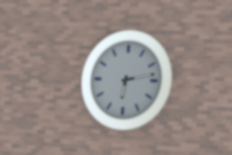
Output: **6:13**
